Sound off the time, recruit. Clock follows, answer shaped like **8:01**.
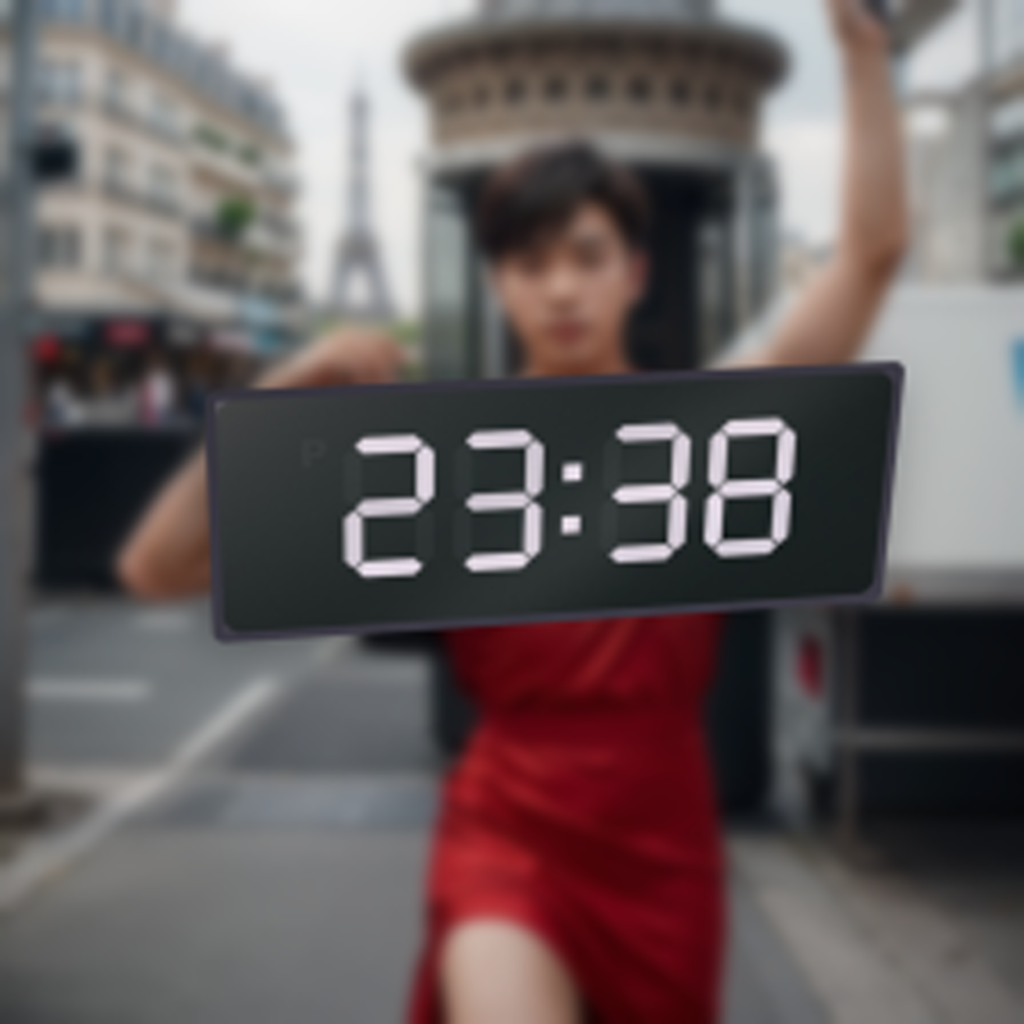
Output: **23:38**
